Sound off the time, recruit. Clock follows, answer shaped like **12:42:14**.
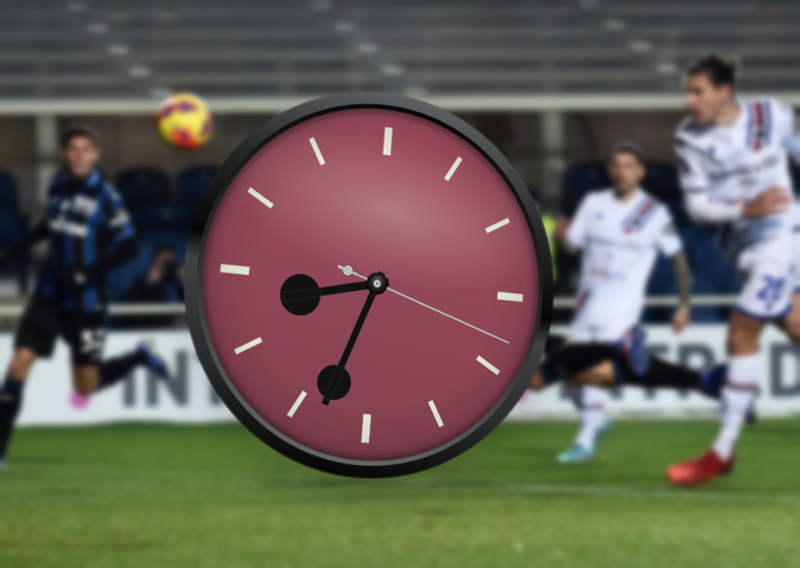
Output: **8:33:18**
